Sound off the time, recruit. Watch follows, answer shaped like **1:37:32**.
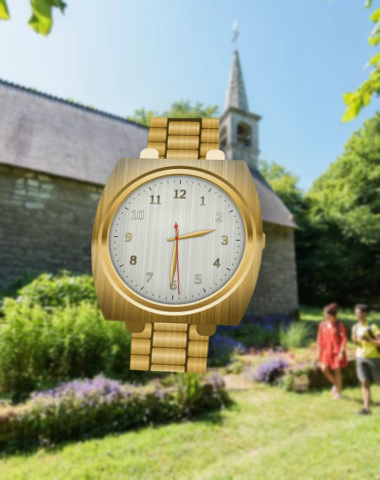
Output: **2:30:29**
